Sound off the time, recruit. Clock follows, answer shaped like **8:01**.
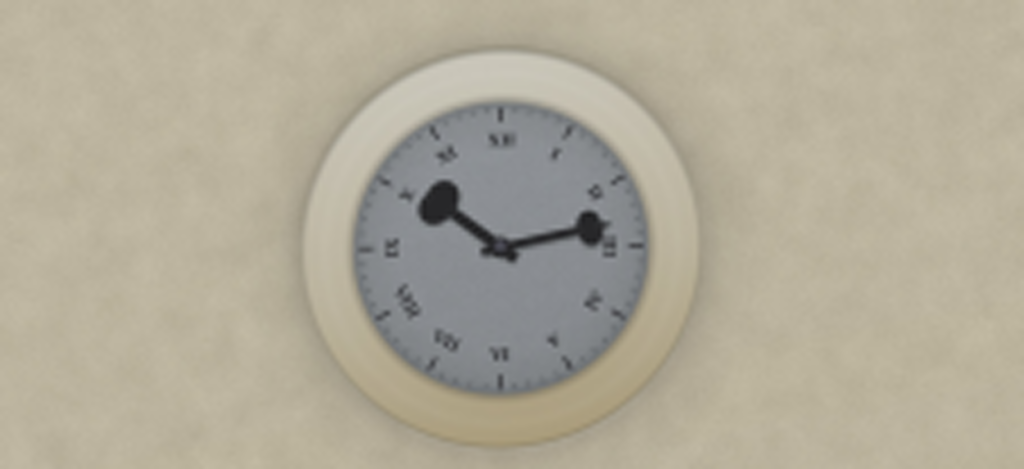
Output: **10:13**
